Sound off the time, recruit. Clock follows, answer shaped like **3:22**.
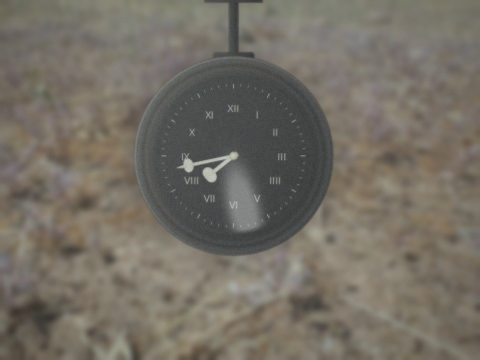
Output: **7:43**
